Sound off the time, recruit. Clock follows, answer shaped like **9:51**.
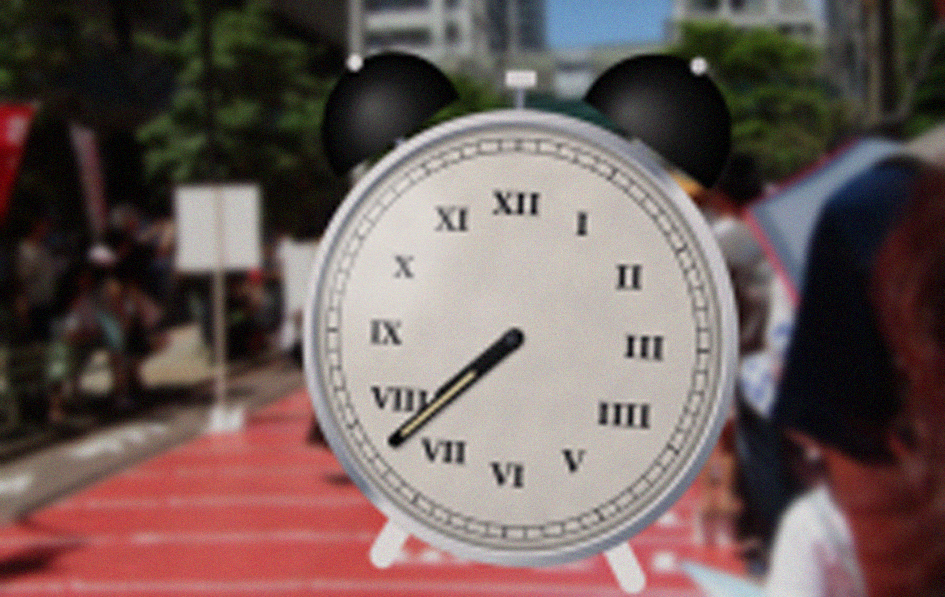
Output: **7:38**
